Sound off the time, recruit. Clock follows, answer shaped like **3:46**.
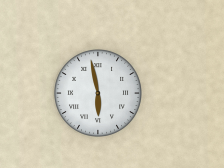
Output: **5:58**
